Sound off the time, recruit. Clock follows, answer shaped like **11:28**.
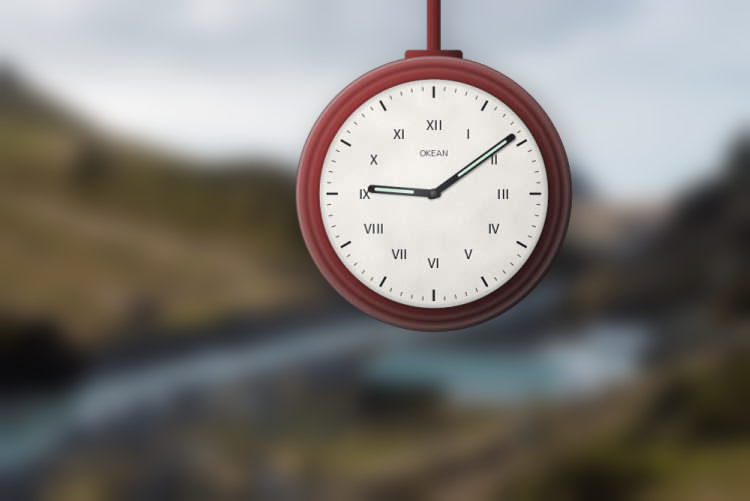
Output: **9:09**
